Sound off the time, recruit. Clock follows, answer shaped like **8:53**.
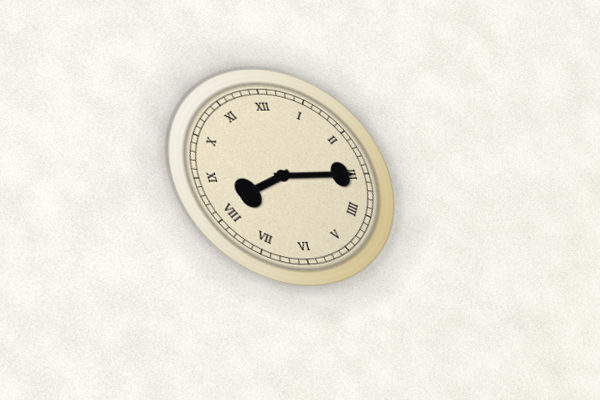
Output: **8:15**
